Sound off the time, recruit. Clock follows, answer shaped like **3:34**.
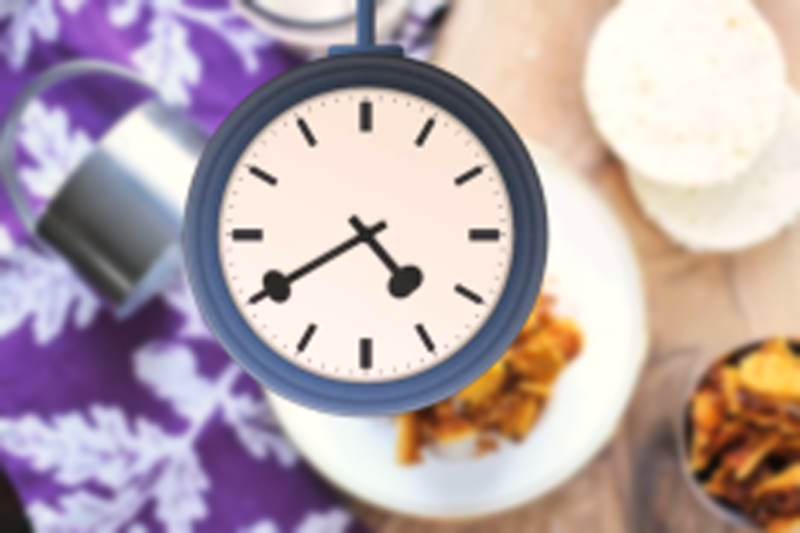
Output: **4:40**
